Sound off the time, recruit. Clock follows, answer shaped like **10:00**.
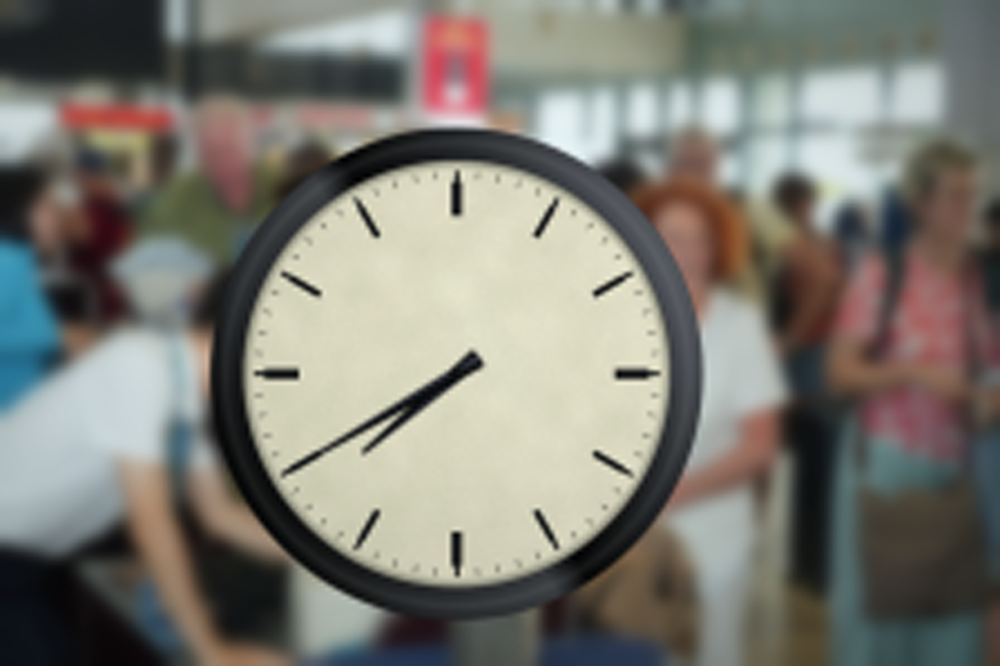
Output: **7:40**
